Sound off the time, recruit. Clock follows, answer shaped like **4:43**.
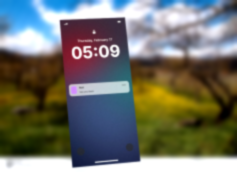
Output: **5:09**
